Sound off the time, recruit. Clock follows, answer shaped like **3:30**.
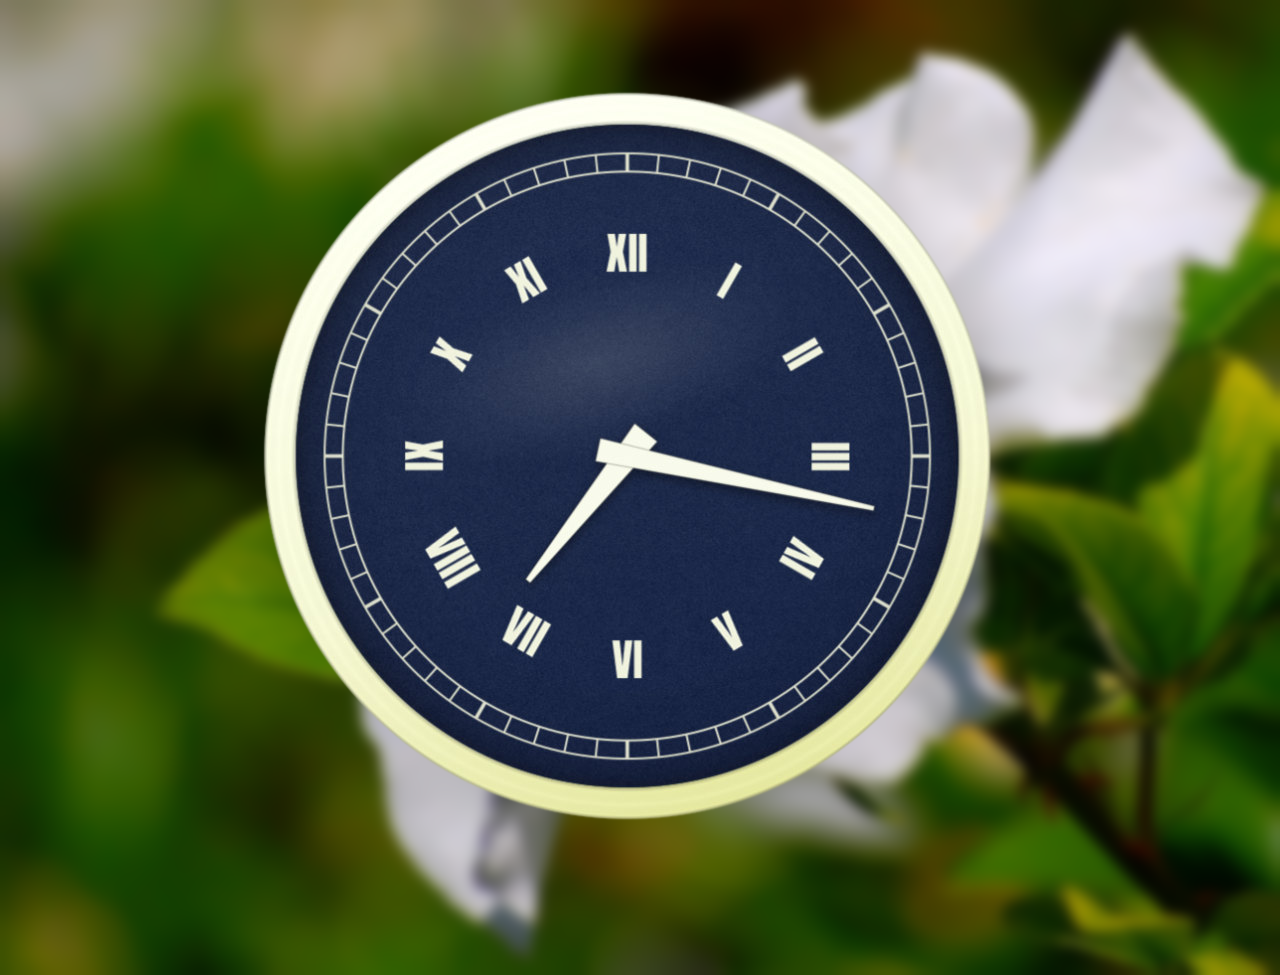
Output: **7:17**
